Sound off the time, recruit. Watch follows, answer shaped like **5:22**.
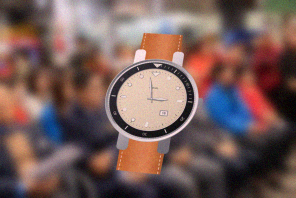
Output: **2:58**
